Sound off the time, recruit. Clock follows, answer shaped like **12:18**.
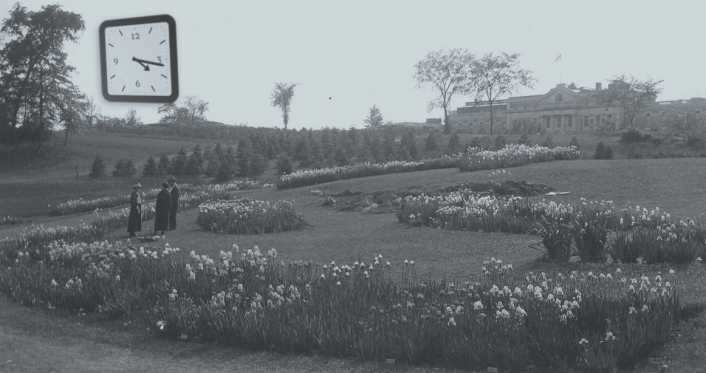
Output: **4:17**
